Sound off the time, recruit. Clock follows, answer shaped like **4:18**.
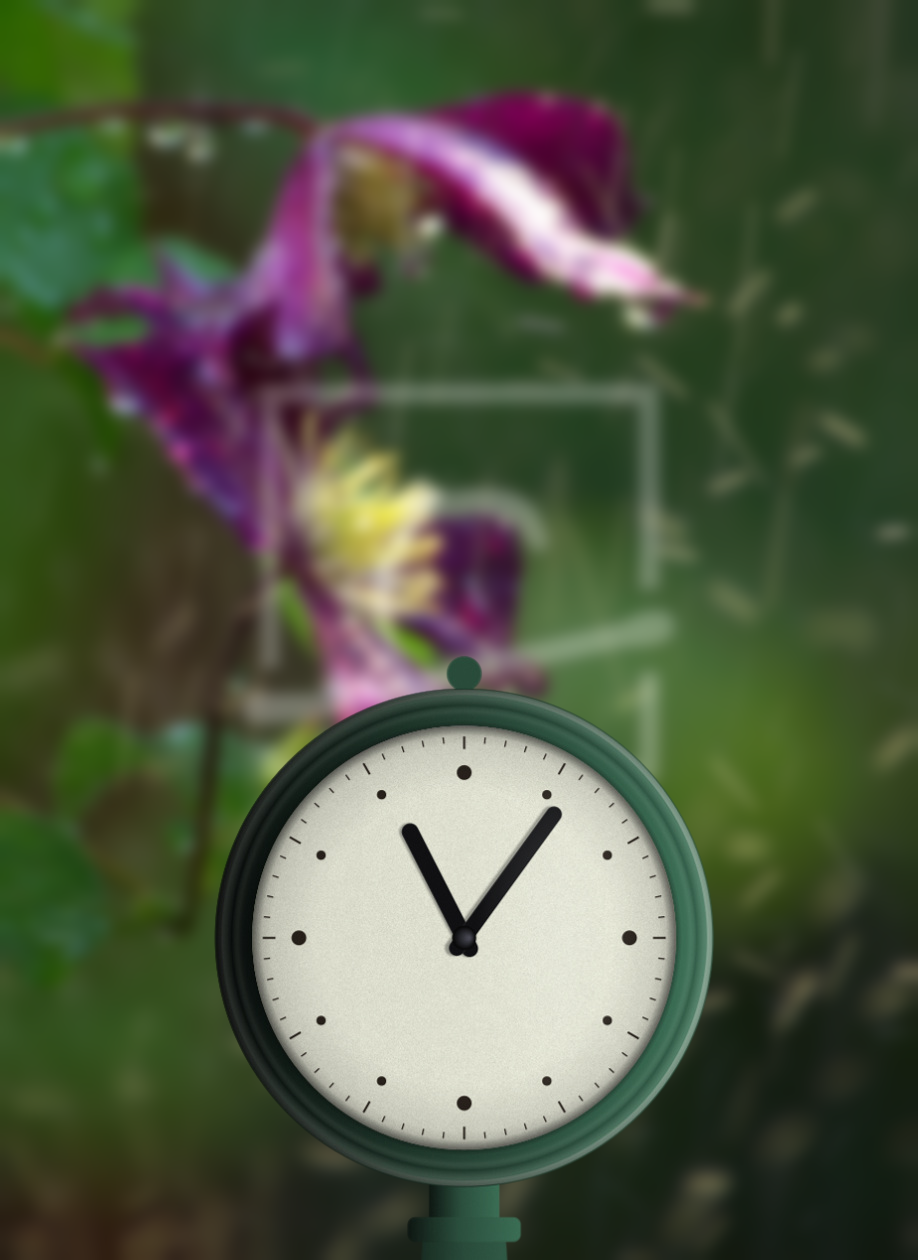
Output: **11:06**
